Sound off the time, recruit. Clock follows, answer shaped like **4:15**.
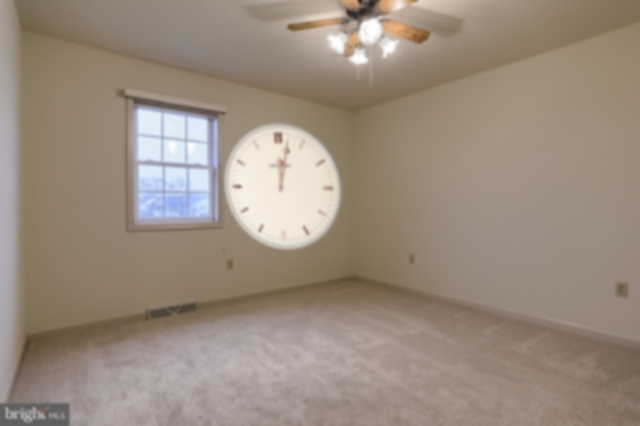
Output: **12:02**
